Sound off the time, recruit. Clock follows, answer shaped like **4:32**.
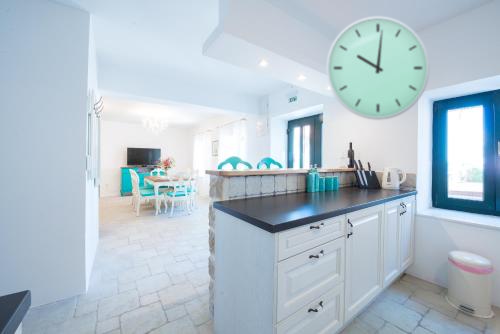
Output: **10:01**
